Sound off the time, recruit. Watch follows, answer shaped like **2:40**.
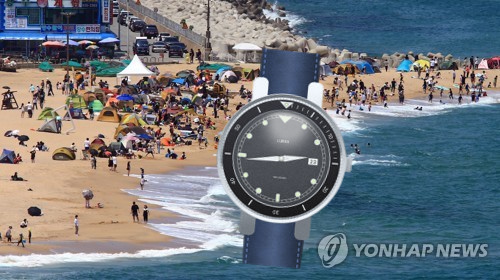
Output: **2:44**
